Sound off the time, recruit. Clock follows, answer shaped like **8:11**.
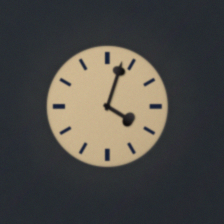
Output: **4:03**
